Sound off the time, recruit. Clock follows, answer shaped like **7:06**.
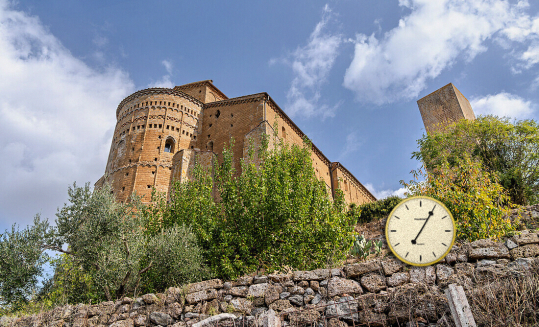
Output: **7:05**
